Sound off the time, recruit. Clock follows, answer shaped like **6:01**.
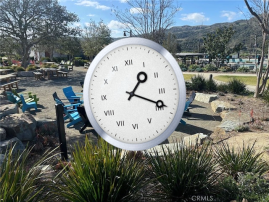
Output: **1:19**
